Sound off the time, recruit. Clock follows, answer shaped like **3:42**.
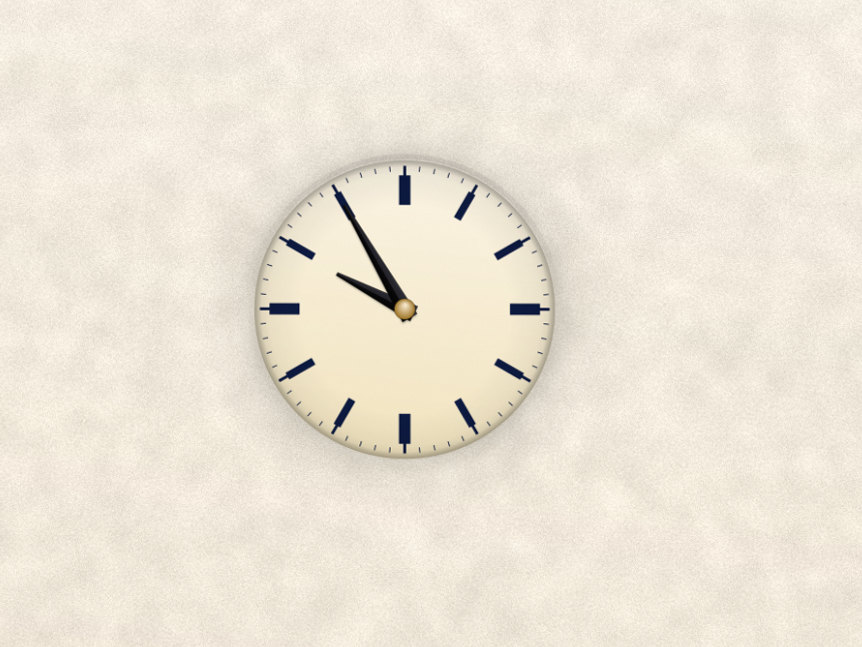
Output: **9:55**
